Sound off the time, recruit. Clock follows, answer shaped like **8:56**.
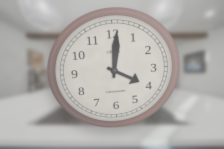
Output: **4:01**
